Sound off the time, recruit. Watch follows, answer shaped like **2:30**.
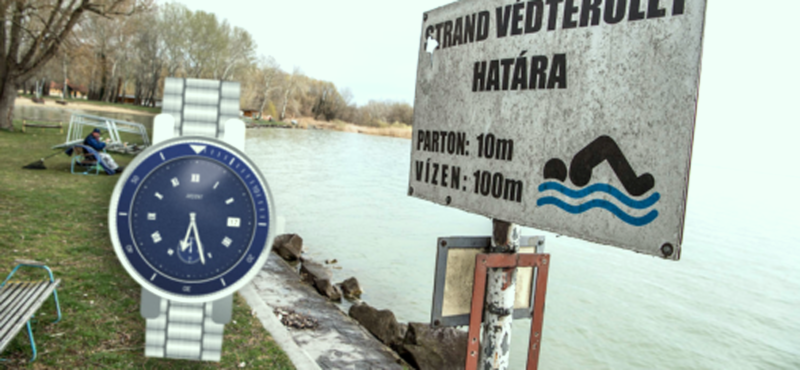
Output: **6:27**
